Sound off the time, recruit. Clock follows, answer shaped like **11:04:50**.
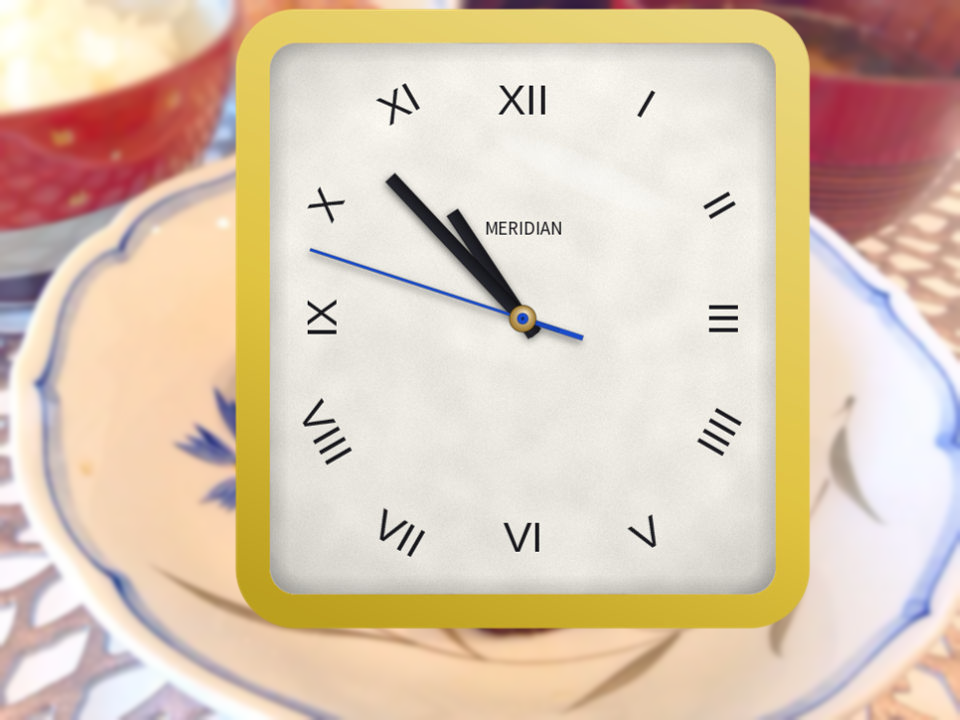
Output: **10:52:48**
